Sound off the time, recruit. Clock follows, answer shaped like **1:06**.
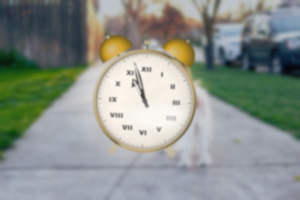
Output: **10:57**
